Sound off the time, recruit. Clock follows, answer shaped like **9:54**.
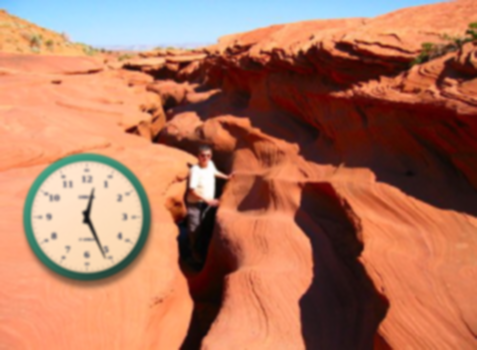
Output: **12:26**
